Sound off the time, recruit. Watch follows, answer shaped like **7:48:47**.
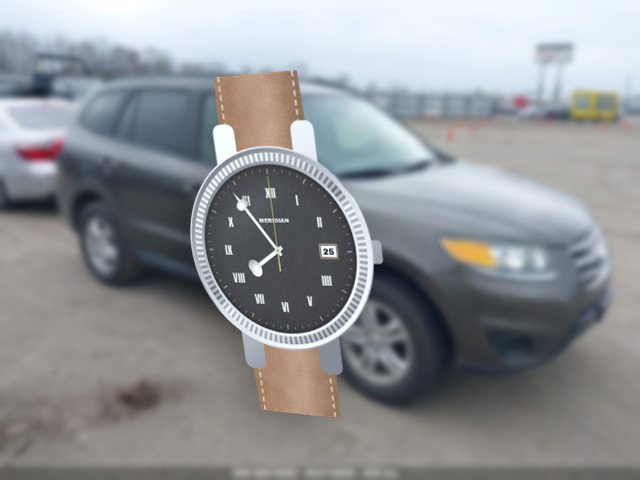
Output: **7:54:00**
